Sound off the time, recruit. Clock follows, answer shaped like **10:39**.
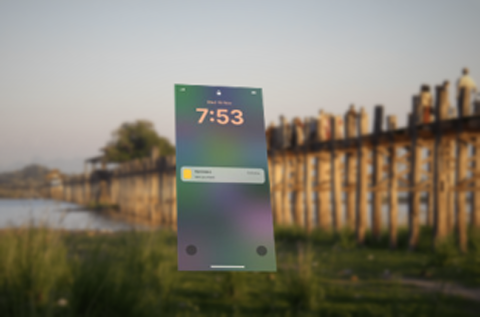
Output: **7:53**
